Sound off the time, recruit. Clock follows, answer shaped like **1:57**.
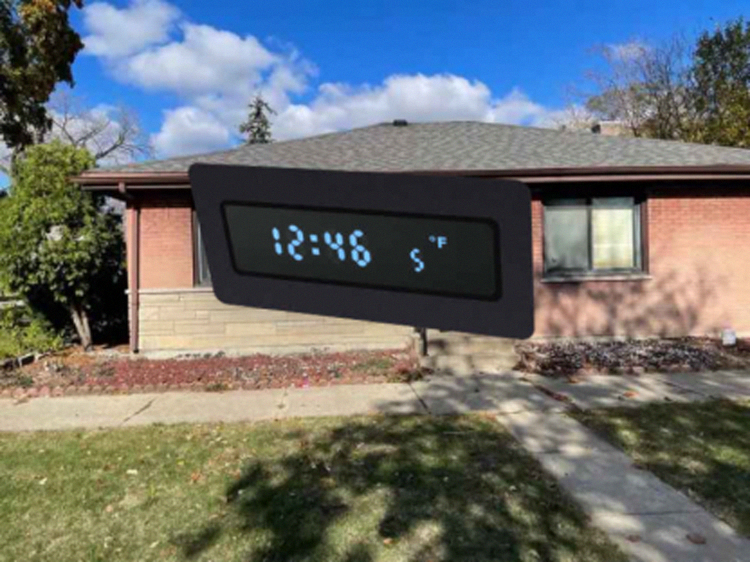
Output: **12:46**
